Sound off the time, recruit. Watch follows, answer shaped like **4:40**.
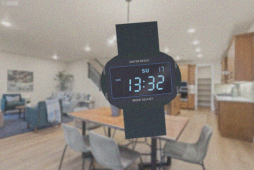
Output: **13:32**
